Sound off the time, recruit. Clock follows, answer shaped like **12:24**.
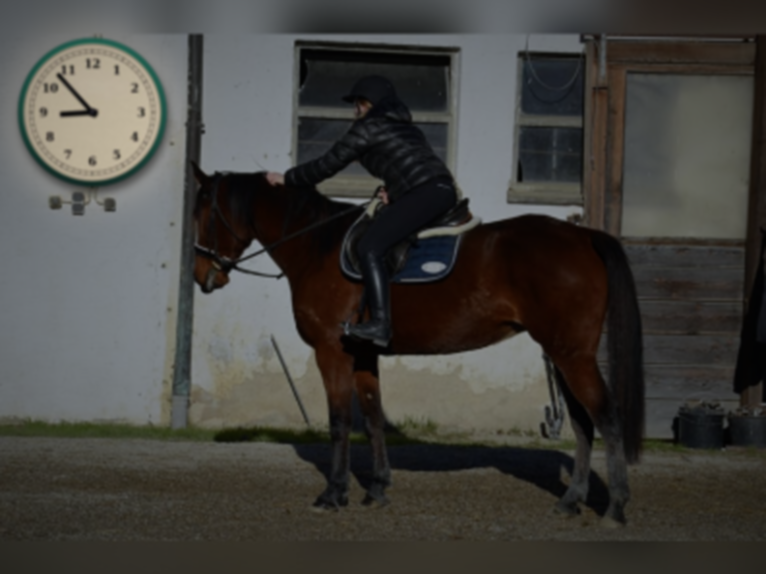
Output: **8:53**
